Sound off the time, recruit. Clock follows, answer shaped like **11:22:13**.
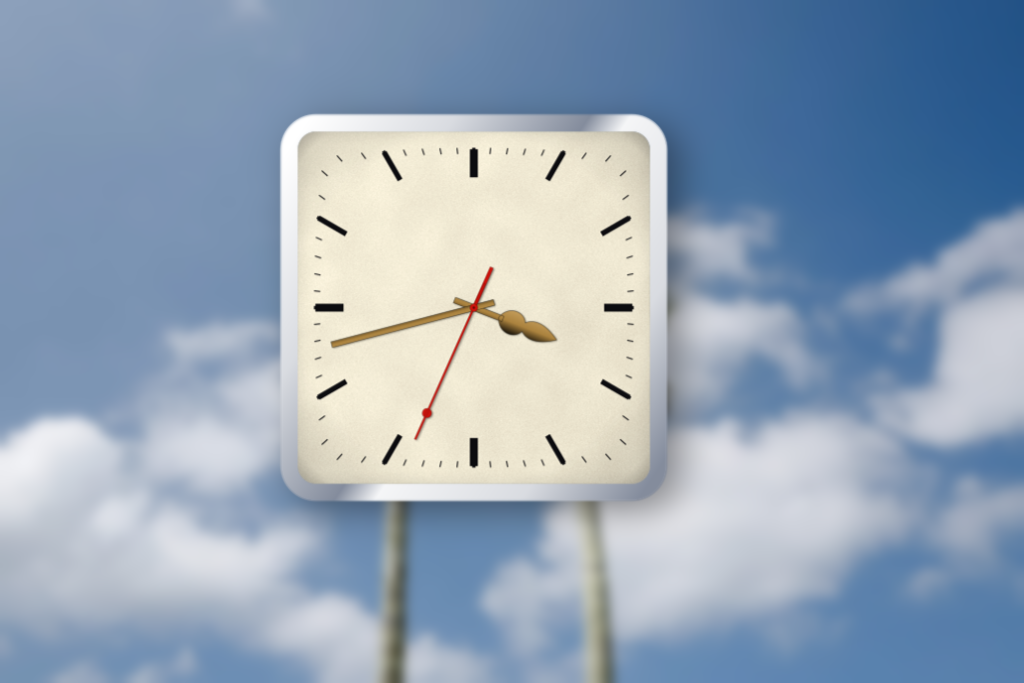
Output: **3:42:34**
